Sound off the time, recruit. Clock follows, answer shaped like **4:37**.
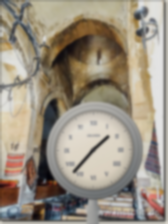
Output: **1:37**
